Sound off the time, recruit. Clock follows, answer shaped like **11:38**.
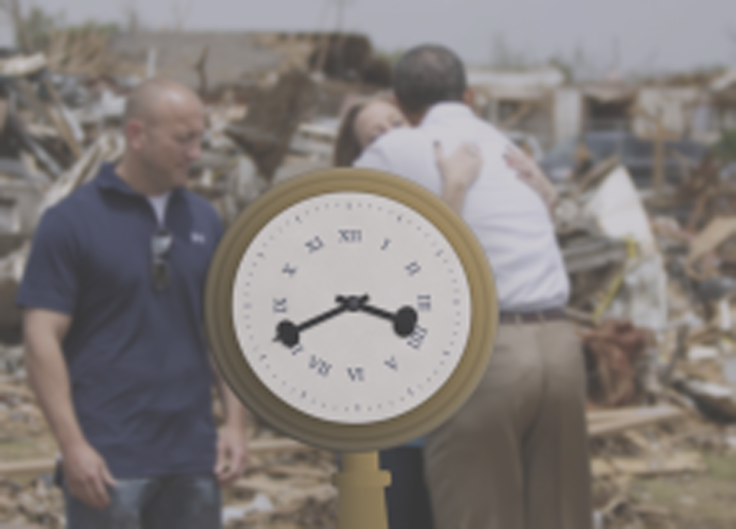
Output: **3:41**
